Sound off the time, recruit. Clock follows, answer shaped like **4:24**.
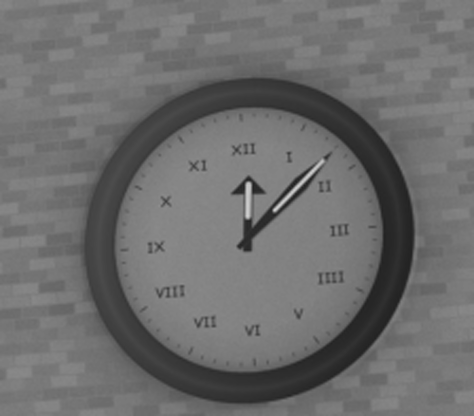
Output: **12:08**
